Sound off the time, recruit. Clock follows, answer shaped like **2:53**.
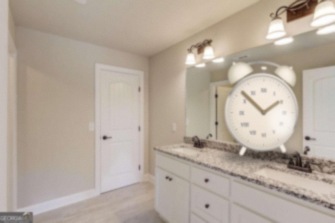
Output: **1:52**
